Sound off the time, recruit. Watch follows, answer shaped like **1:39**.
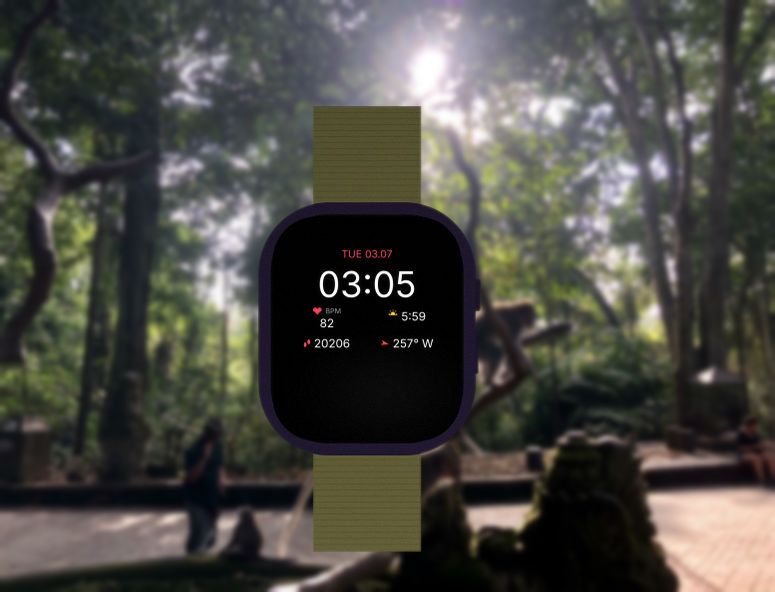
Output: **3:05**
